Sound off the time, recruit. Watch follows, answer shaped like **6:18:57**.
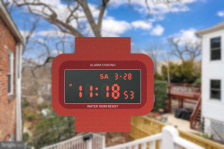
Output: **11:18:53**
